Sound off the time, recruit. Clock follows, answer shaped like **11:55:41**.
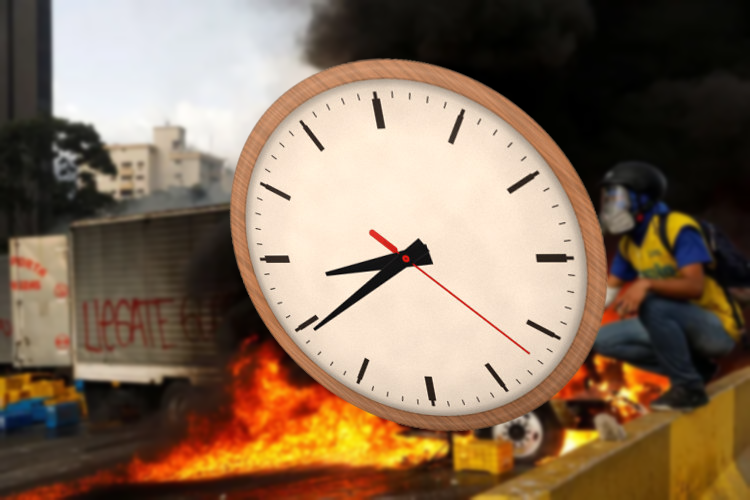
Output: **8:39:22**
